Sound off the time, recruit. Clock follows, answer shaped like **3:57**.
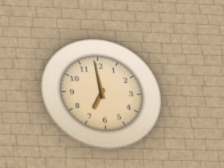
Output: **6:59**
